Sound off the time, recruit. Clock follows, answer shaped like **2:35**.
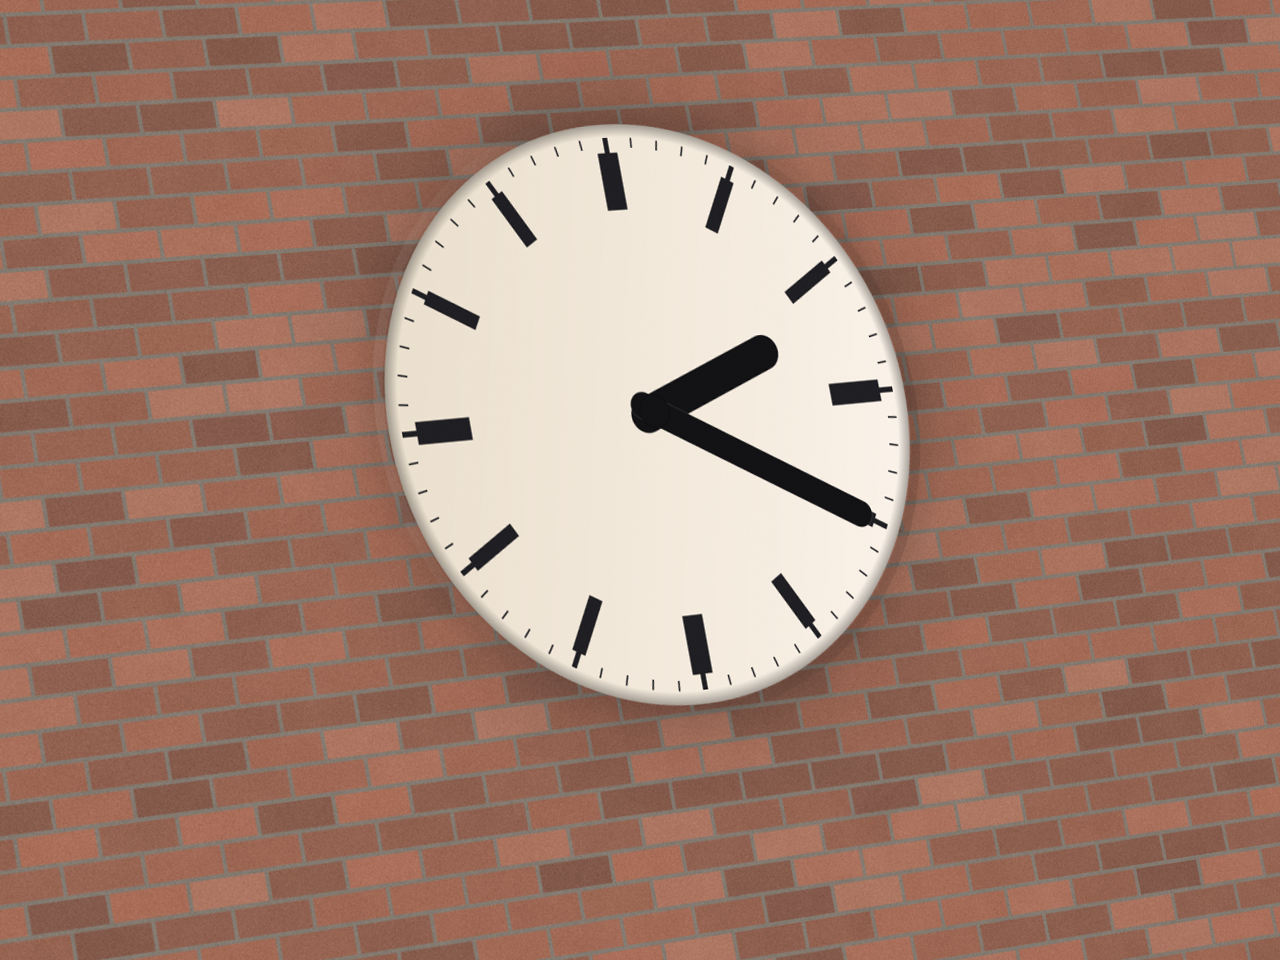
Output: **2:20**
